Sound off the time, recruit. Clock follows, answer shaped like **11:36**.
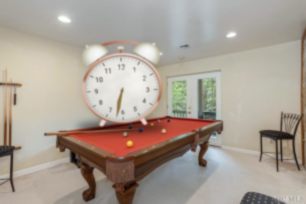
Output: **6:32**
